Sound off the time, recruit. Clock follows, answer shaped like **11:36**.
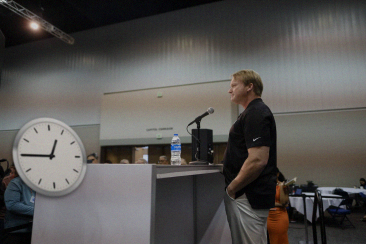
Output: **12:45**
